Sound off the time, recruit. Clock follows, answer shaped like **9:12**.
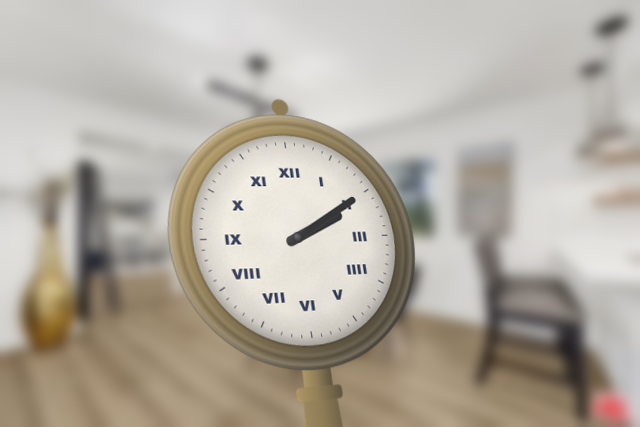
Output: **2:10**
